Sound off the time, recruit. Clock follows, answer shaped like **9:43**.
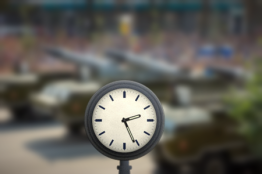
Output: **2:26**
